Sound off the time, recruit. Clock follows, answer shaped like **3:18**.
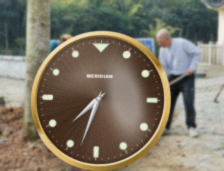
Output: **7:33**
